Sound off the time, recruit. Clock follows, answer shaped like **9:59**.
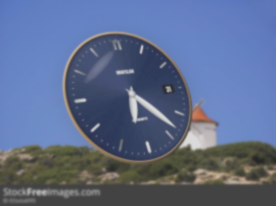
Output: **6:23**
